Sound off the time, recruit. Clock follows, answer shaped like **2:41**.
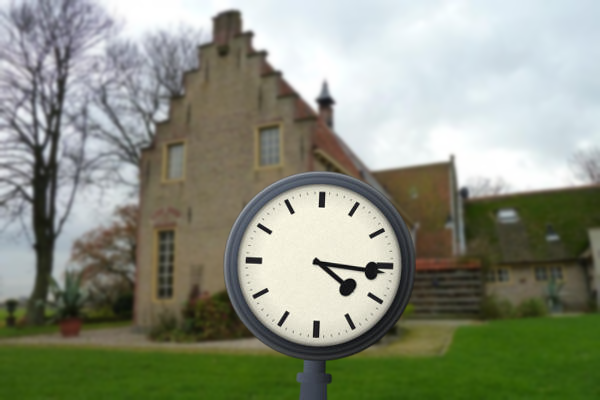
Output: **4:16**
